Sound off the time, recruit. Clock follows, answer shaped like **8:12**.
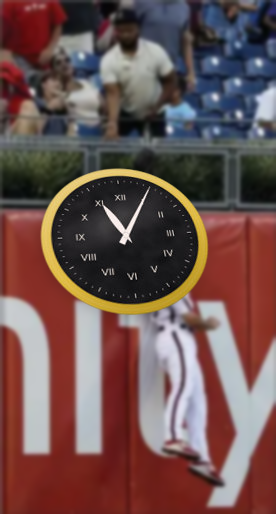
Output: **11:05**
